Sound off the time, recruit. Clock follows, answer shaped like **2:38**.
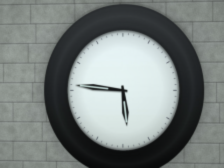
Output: **5:46**
